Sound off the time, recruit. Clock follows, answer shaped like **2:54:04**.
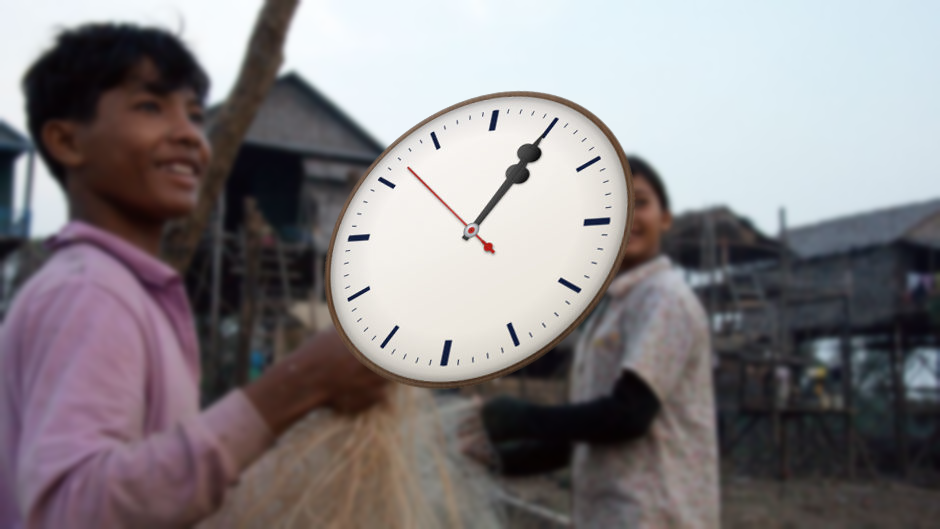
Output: **1:04:52**
